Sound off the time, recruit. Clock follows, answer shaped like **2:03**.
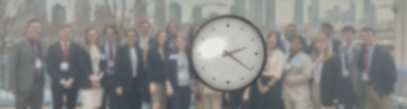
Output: **2:21**
